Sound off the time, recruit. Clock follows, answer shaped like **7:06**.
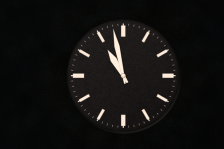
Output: **10:58**
